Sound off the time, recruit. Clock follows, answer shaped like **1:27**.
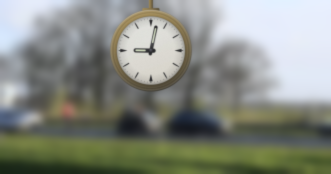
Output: **9:02**
